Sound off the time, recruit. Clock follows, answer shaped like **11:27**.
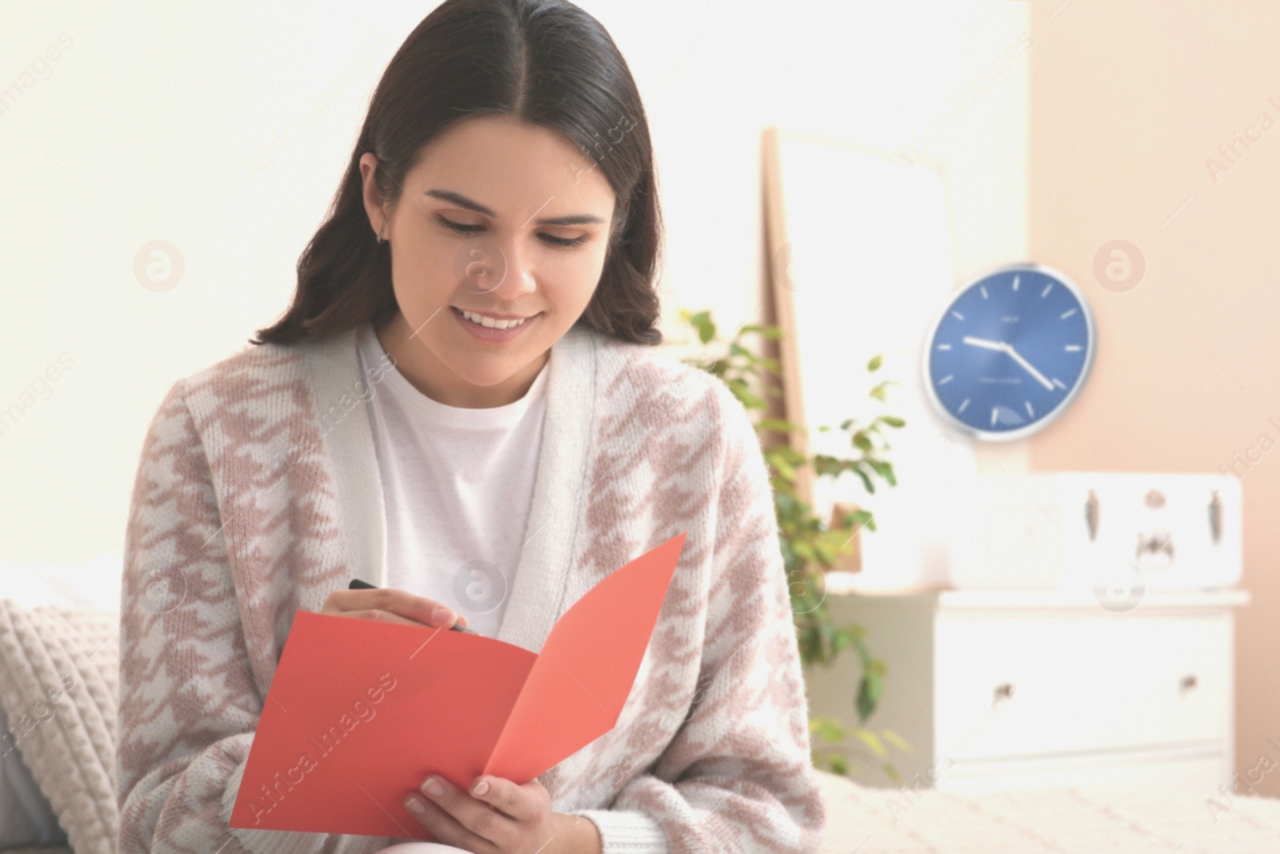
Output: **9:21**
